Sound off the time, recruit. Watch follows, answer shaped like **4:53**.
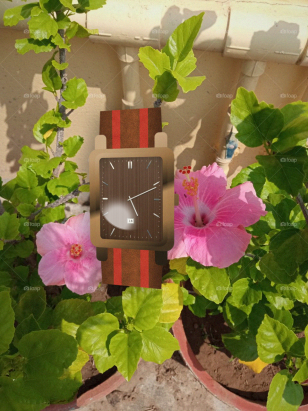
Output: **5:11**
